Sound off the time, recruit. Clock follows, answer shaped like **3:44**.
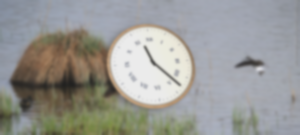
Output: **11:23**
